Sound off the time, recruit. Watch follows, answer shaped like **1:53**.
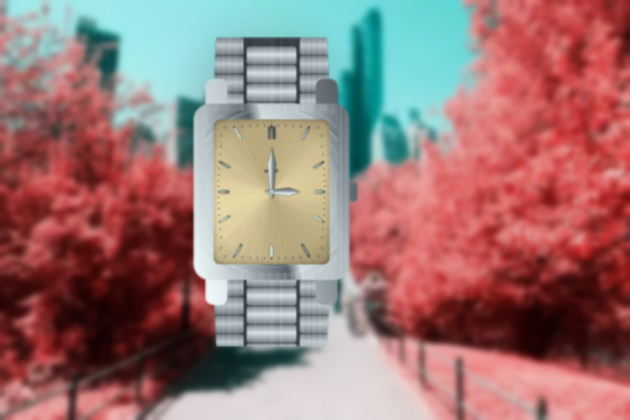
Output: **3:00**
